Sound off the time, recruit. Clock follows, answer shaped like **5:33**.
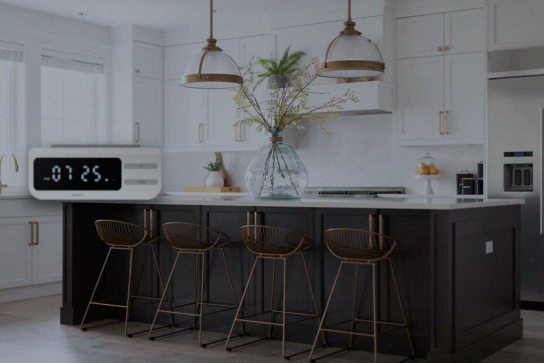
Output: **7:25**
